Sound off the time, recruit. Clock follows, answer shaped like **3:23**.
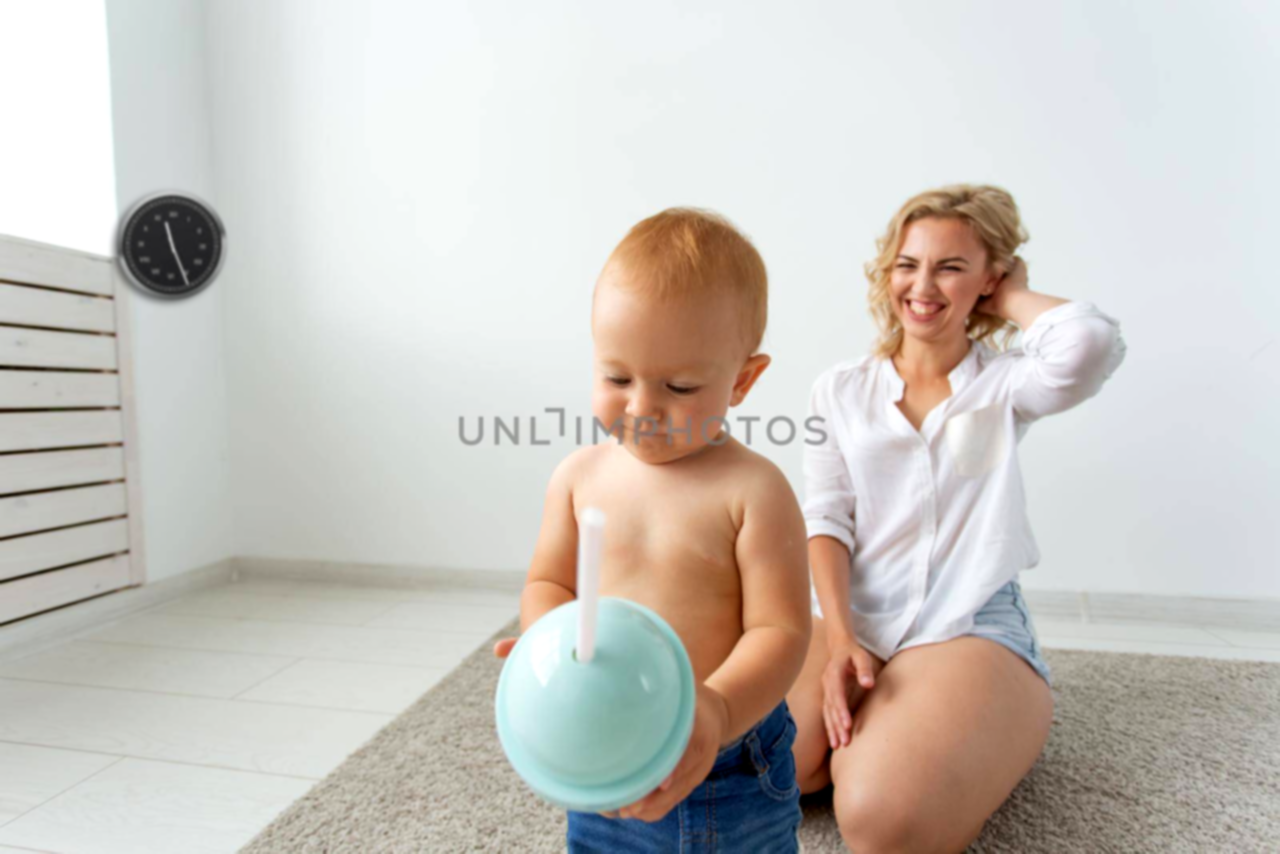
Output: **11:26**
